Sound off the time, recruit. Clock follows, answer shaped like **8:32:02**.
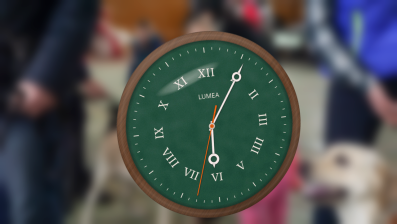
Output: **6:05:33**
